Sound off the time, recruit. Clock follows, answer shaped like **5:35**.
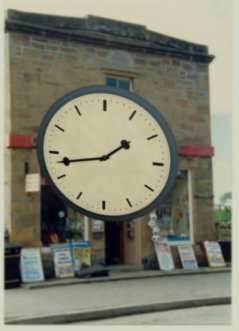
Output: **1:43**
